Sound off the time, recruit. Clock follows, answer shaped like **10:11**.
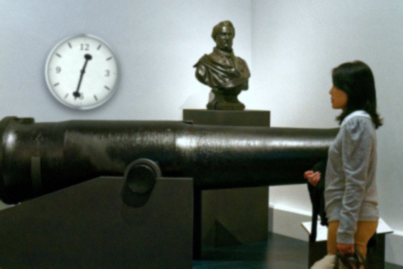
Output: **12:32**
